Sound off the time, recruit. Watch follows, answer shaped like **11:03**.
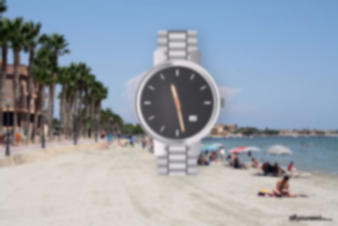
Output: **11:28**
